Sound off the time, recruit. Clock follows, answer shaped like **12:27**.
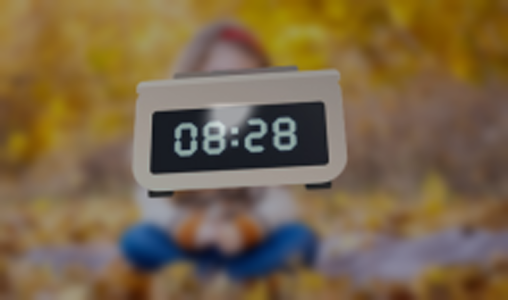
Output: **8:28**
